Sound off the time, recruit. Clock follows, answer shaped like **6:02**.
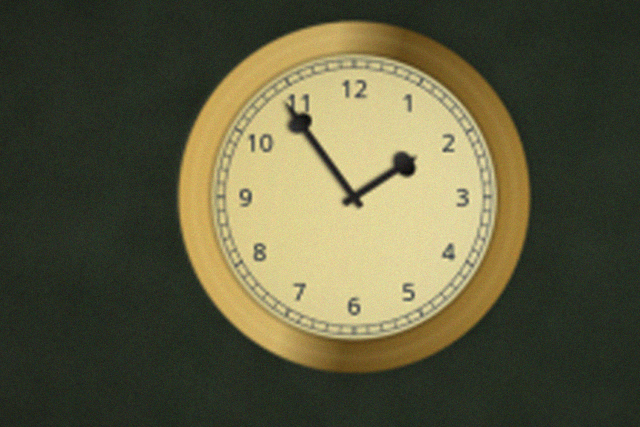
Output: **1:54**
